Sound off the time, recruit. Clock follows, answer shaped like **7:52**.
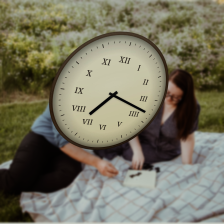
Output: **7:18**
